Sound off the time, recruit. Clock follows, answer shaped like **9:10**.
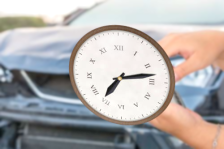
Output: **7:13**
